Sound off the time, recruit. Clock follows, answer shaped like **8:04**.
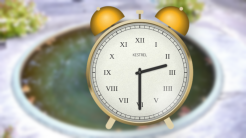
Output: **2:30**
